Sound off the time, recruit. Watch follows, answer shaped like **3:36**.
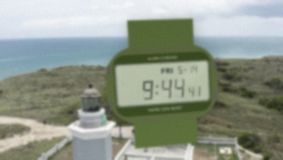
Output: **9:44**
